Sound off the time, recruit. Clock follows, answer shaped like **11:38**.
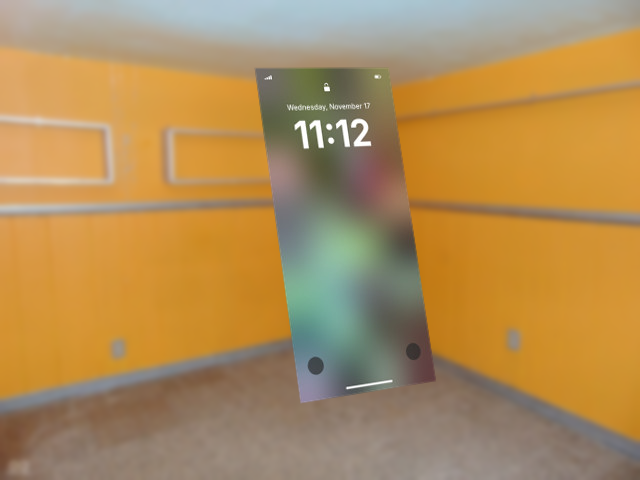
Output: **11:12**
